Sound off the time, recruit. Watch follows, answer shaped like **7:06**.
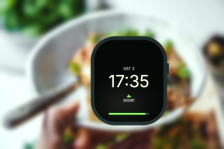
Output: **17:35**
